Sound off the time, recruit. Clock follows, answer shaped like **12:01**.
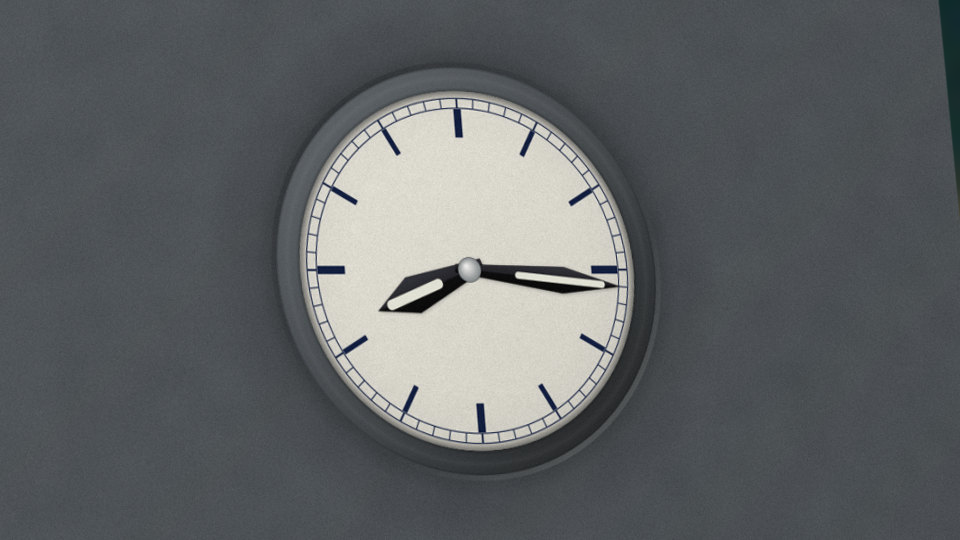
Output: **8:16**
